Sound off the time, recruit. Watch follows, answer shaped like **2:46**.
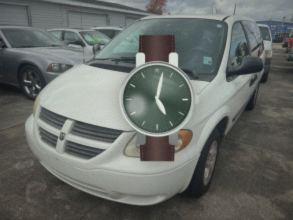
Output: **5:02**
